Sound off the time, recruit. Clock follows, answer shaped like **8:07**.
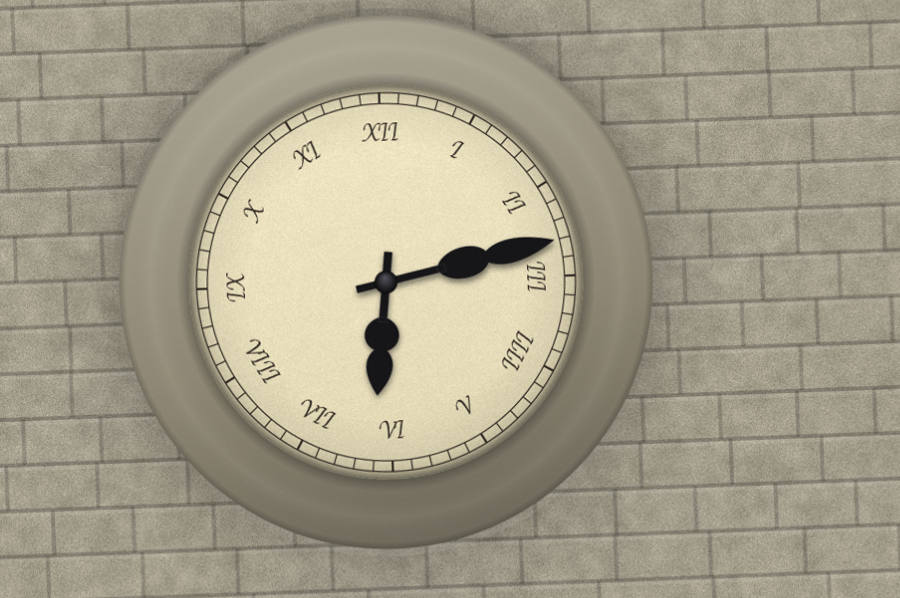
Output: **6:13**
